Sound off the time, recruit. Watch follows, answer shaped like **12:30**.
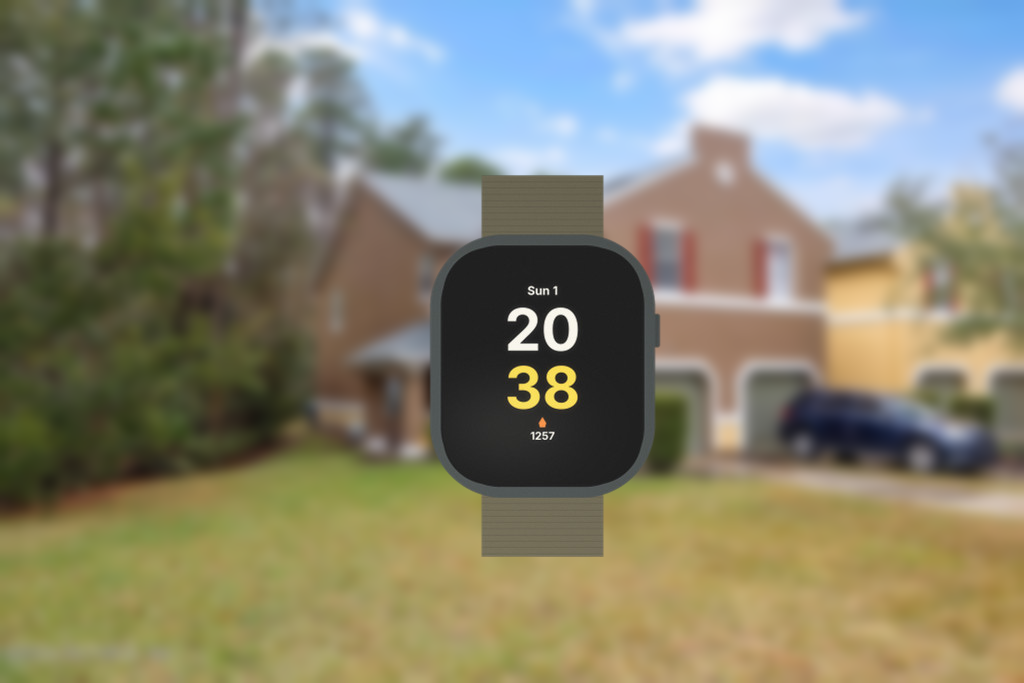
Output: **20:38**
